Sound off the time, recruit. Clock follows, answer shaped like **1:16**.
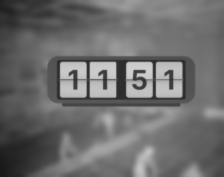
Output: **11:51**
